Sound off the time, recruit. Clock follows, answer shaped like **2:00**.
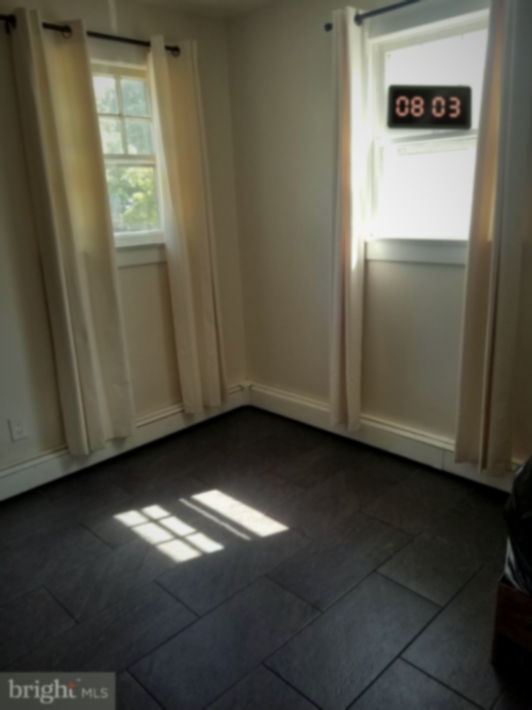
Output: **8:03**
